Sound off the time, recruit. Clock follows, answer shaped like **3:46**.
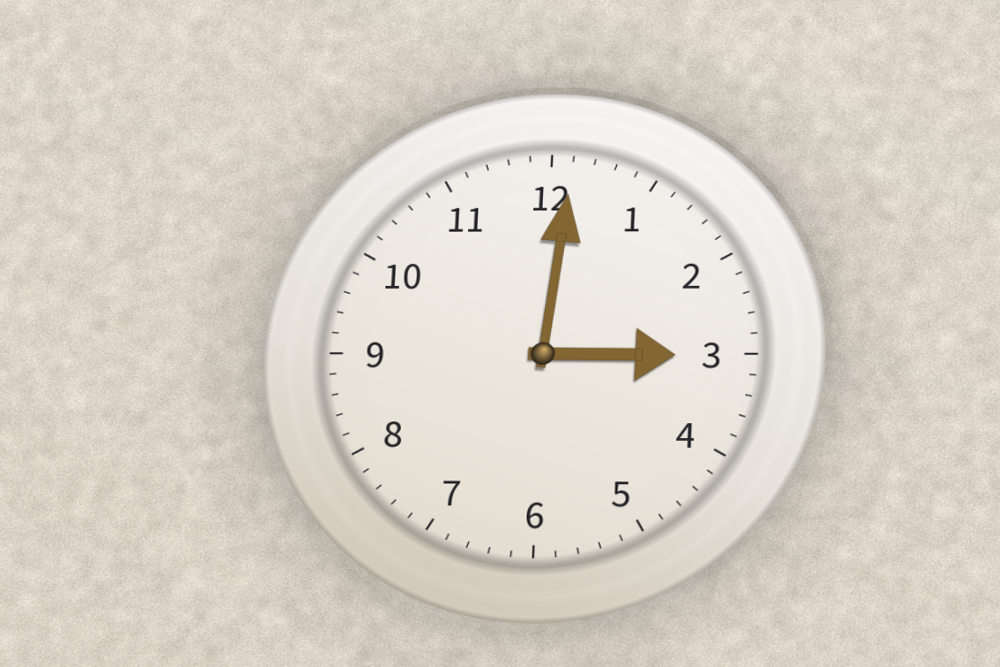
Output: **3:01**
